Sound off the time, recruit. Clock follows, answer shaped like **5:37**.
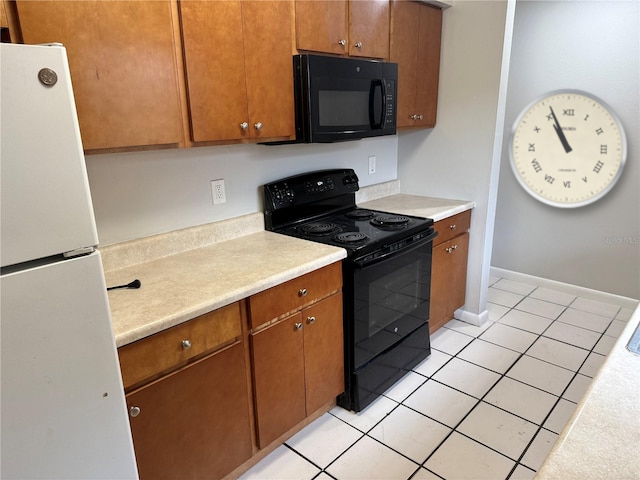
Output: **10:56**
